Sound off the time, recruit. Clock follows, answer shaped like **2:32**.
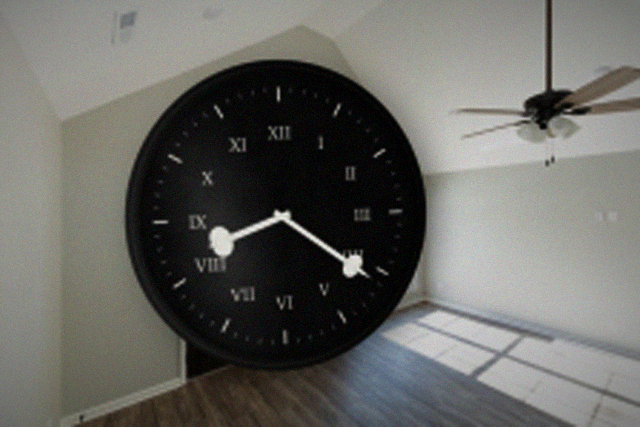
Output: **8:21**
